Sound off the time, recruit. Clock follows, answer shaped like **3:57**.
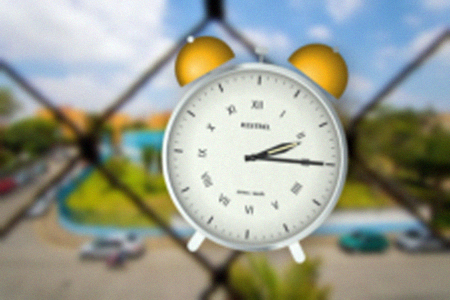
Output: **2:15**
